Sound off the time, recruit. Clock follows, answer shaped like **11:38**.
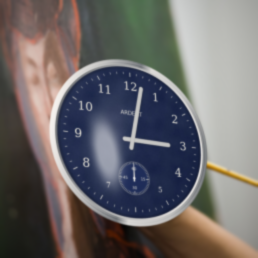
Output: **3:02**
